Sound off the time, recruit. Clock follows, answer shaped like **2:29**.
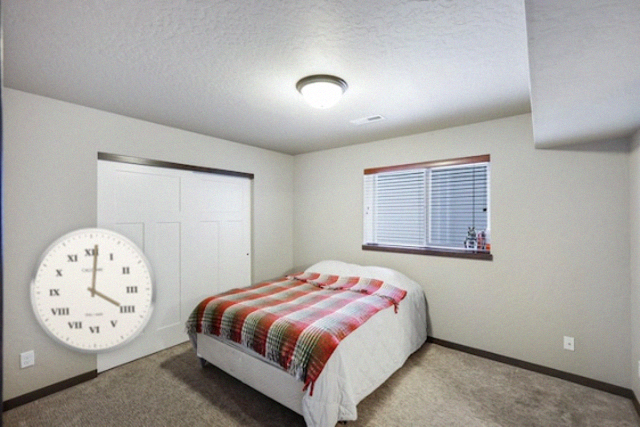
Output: **4:01**
